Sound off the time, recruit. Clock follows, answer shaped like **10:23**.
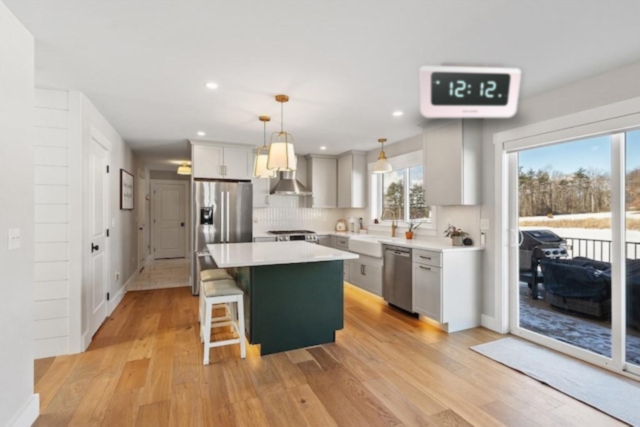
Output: **12:12**
